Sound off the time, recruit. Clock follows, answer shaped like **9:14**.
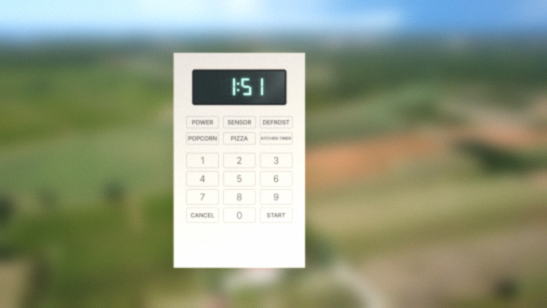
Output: **1:51**
